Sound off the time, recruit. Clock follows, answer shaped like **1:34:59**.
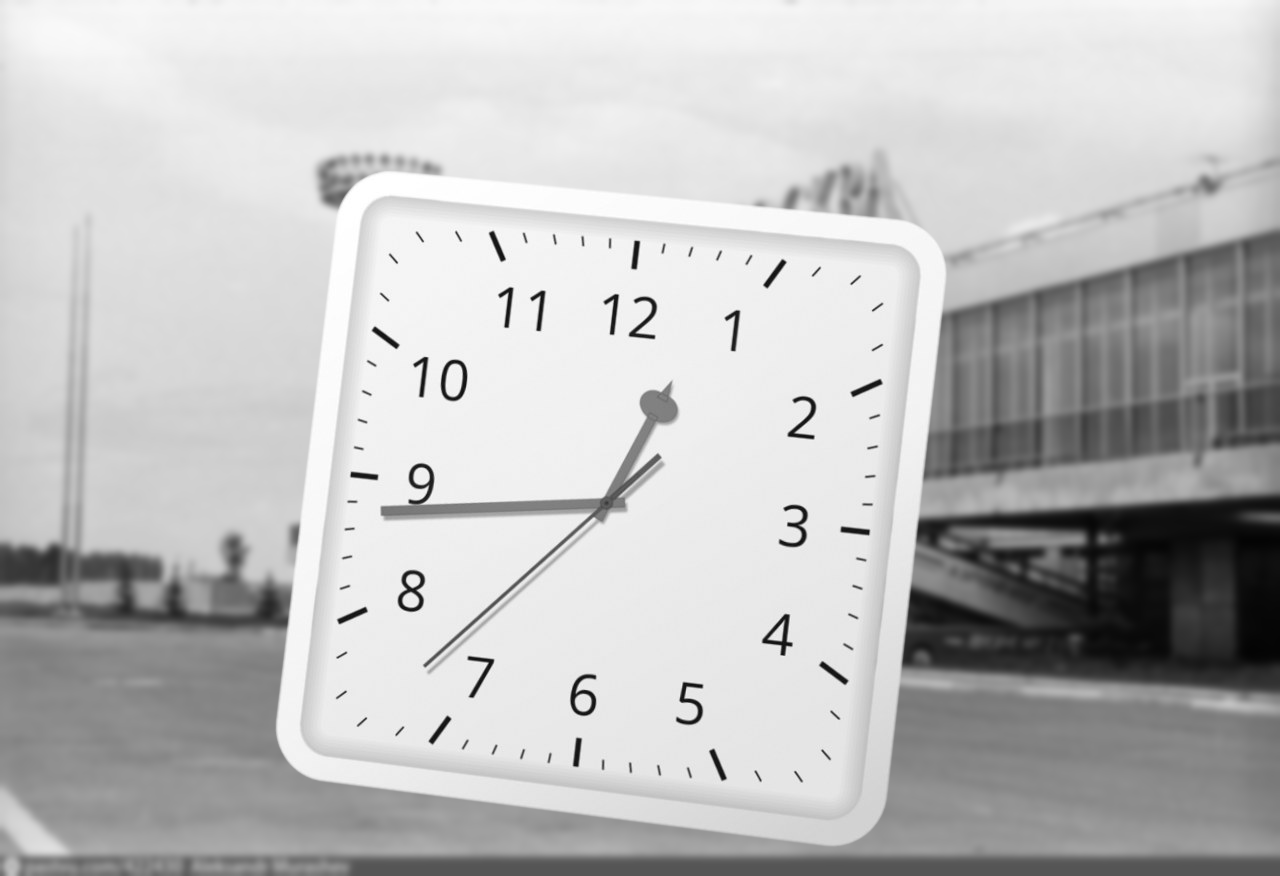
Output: **12:43:37**
